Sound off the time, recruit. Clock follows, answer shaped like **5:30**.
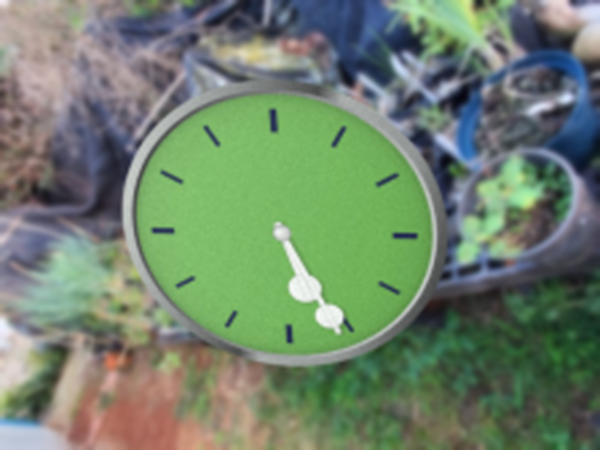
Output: **5:26**
